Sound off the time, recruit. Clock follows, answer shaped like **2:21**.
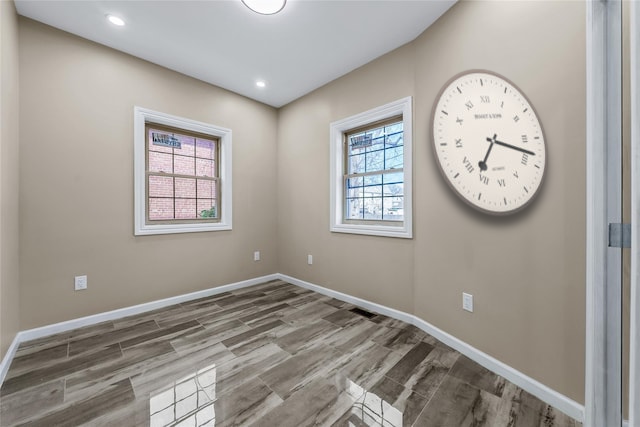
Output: **7:18**
